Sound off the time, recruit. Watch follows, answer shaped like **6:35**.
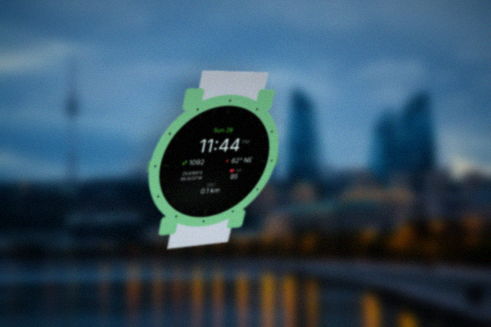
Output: **11:44**
